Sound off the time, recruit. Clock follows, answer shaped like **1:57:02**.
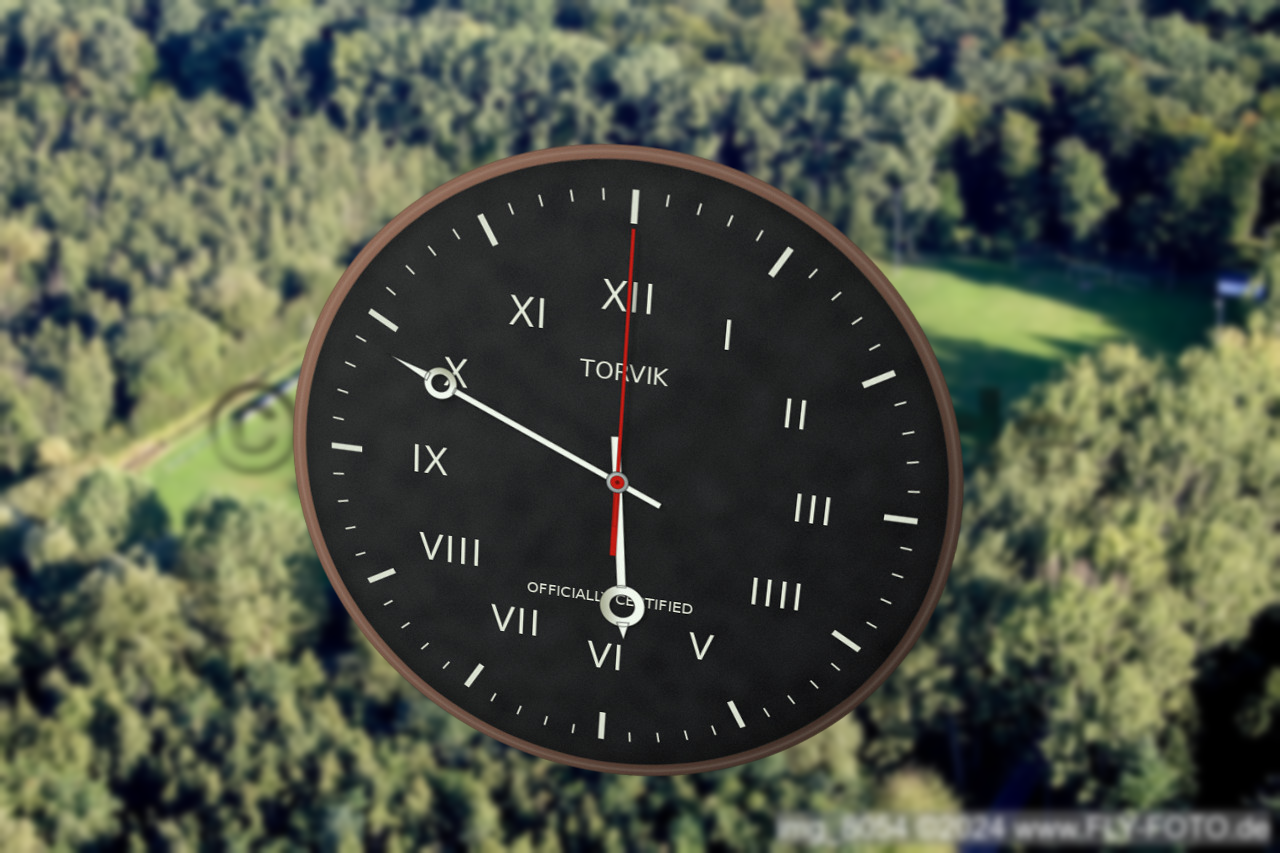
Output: **5:49:00**
